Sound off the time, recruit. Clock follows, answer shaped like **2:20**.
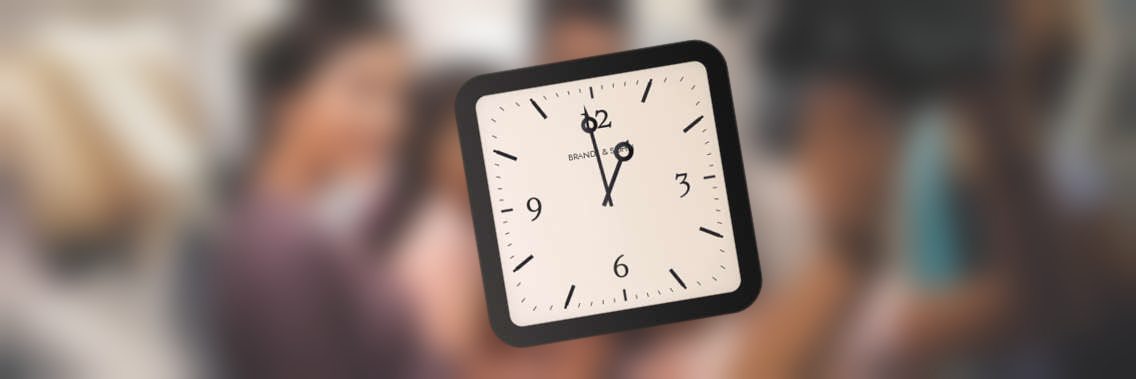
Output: **12:59**
